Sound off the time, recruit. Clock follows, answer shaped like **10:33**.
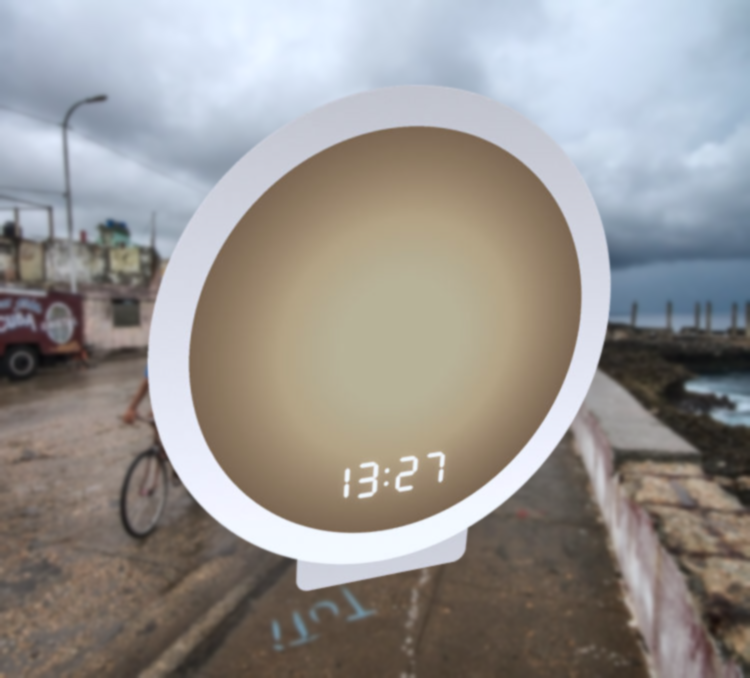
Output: **13:27**
